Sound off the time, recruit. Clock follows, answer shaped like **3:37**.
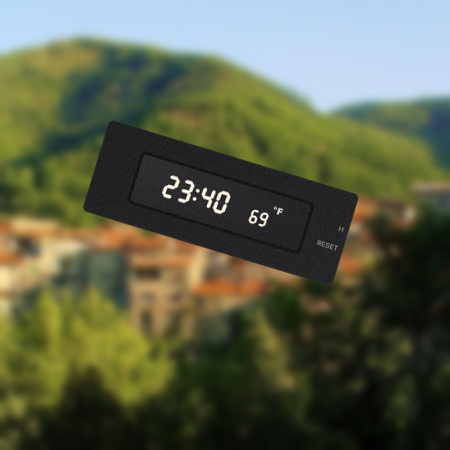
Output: **23:40**
